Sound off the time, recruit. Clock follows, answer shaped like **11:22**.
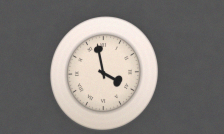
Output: **3:58**
